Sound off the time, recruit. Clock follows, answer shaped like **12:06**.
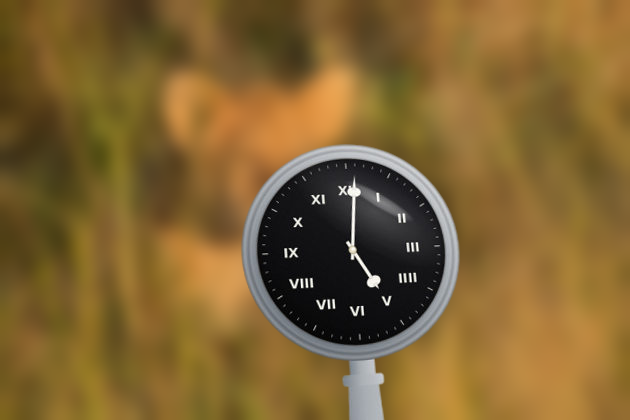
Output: **5:01**
